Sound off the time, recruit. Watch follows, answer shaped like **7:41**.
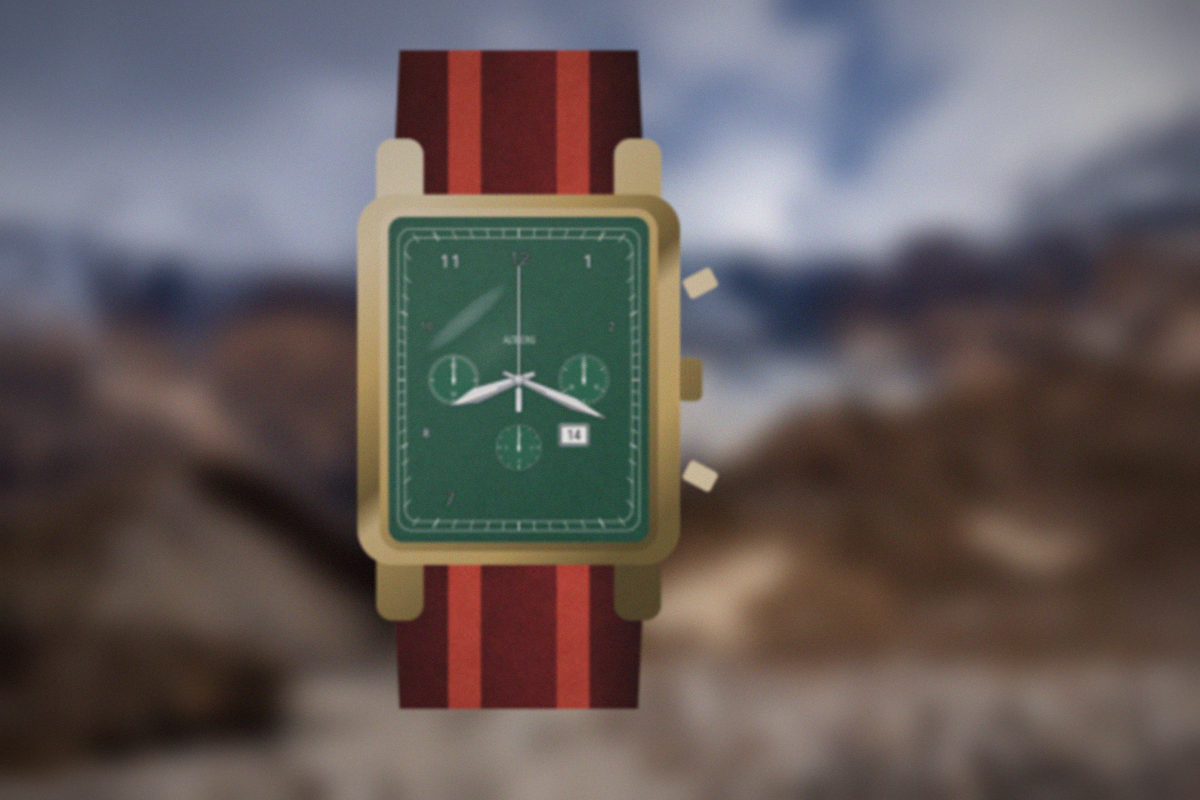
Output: **8:19**
